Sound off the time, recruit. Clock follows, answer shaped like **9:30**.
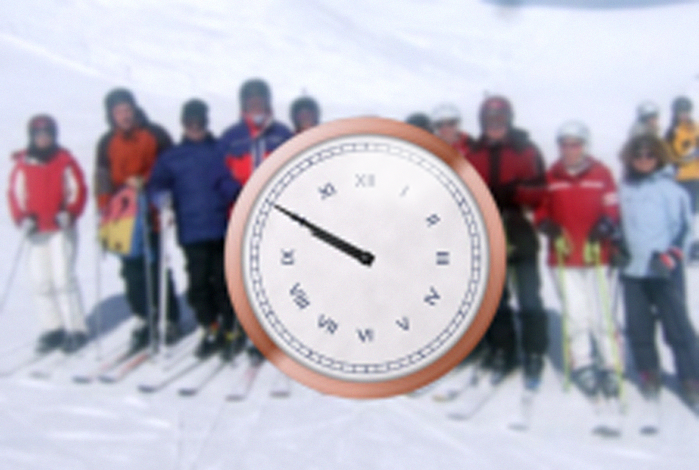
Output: **9:50**
